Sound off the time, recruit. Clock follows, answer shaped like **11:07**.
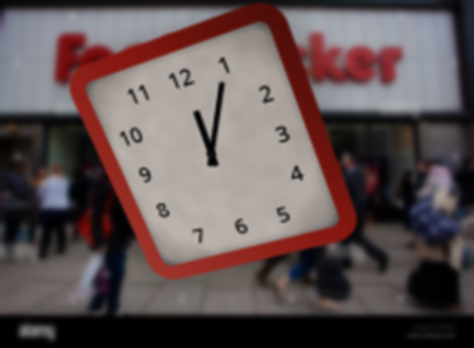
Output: **12:05**
